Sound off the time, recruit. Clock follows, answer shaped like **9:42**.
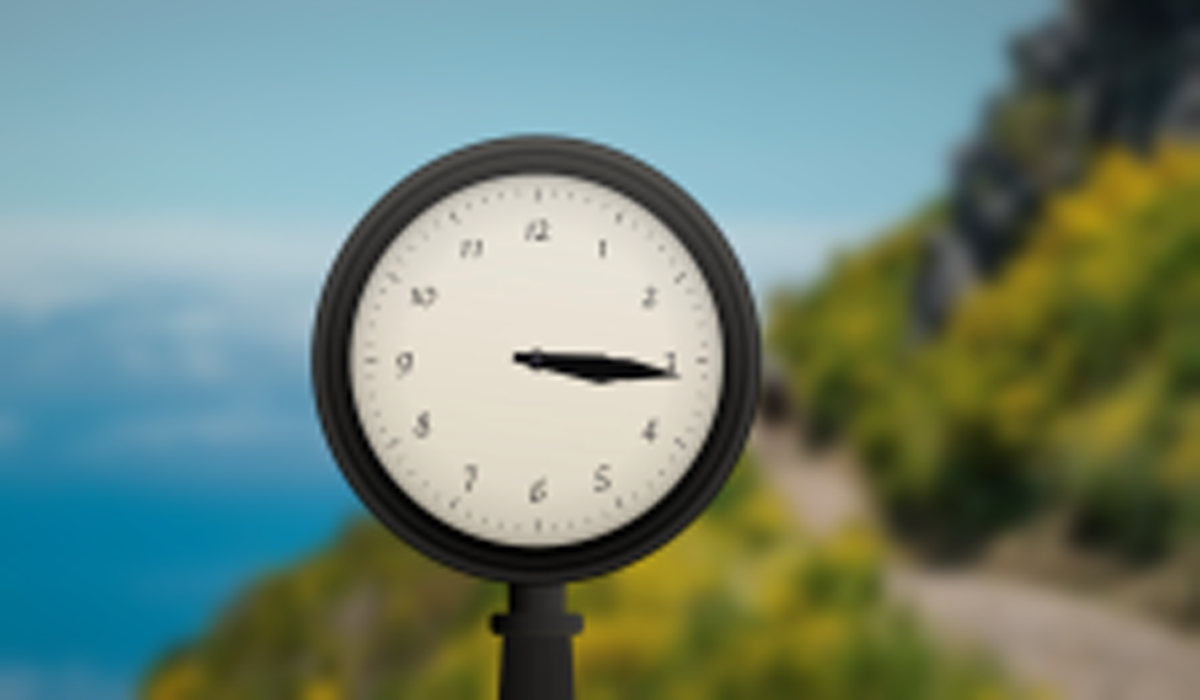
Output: **3:16**
